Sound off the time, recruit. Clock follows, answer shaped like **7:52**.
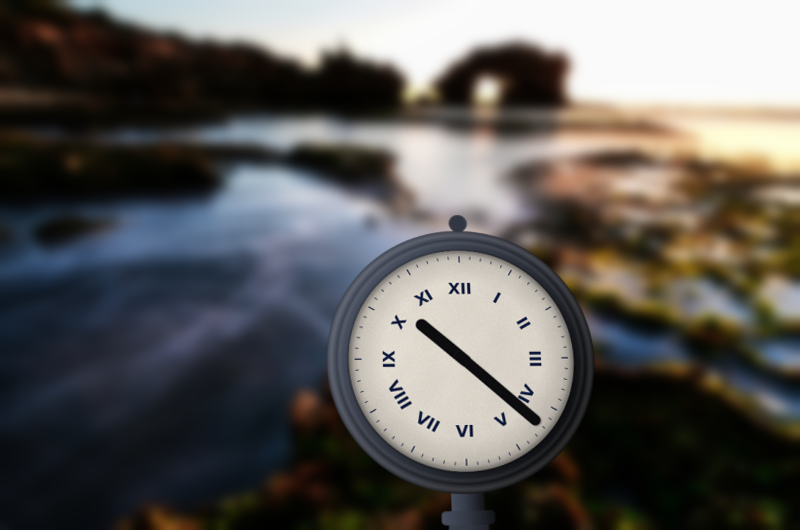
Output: **10:22**
